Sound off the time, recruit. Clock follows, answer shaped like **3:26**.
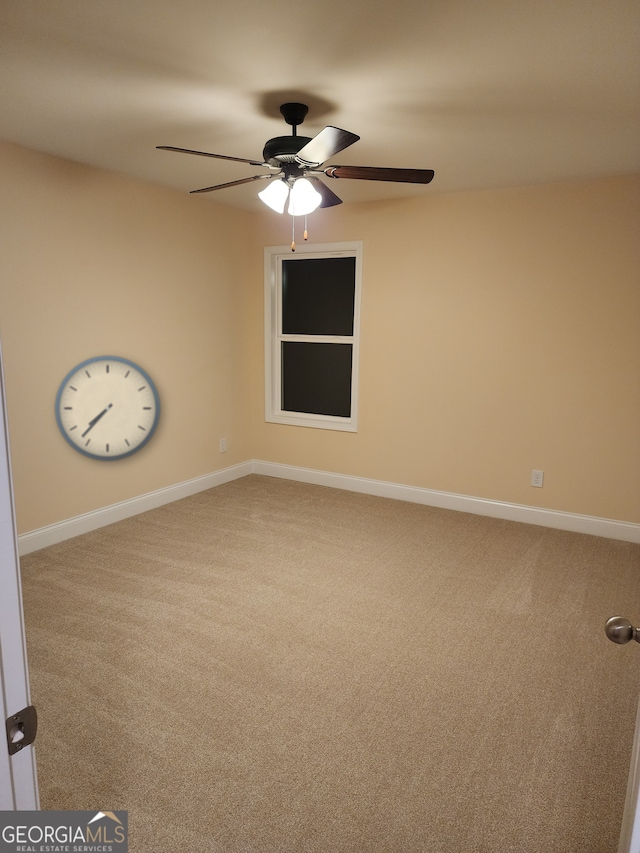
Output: **7:37**
